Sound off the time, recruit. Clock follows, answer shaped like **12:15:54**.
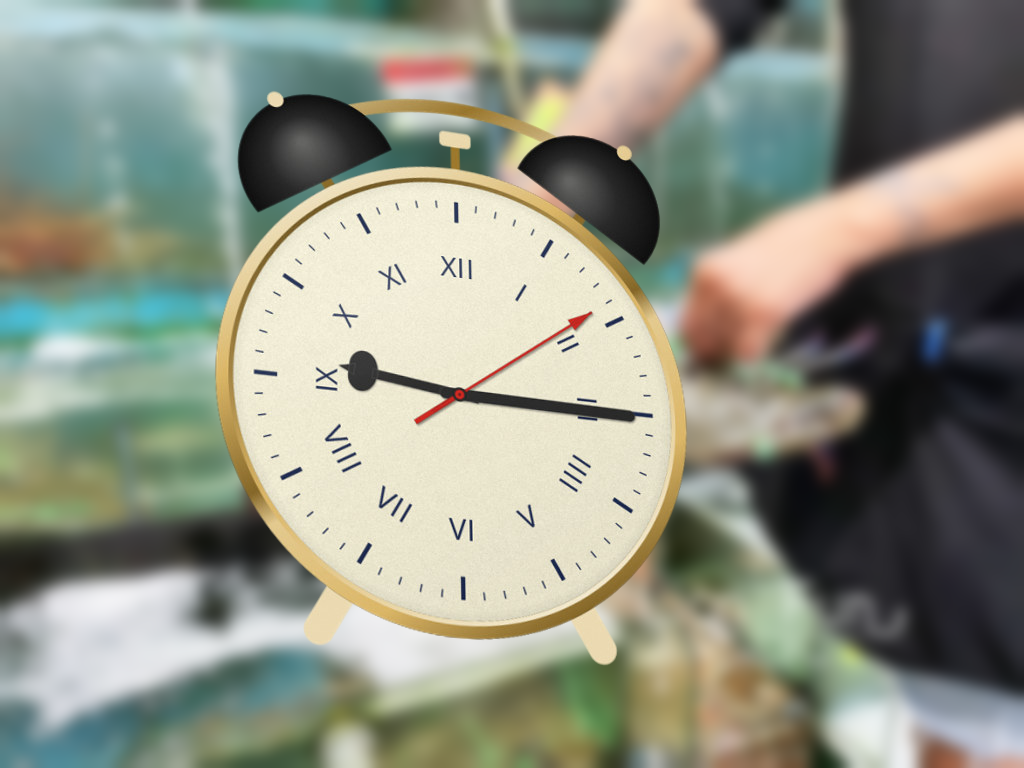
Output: **9:15:09**
